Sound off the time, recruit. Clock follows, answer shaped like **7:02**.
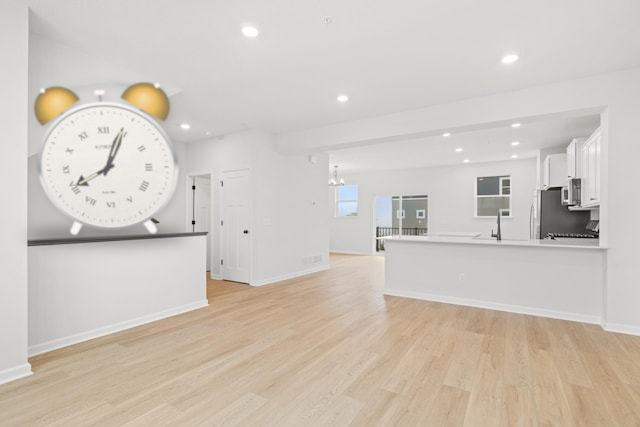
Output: **8:04**
